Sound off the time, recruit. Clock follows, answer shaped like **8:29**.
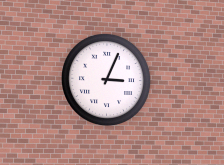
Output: **3:04**
